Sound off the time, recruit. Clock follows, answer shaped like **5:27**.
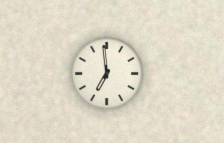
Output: **6:59**
